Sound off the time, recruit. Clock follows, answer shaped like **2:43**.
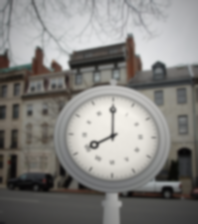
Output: **8:00**
